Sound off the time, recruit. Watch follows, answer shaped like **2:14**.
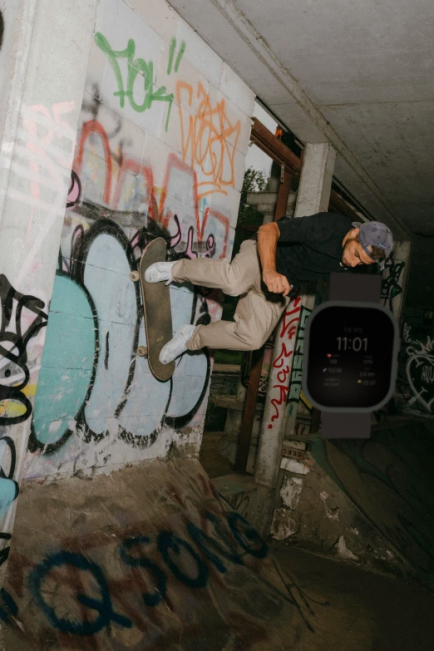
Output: **11:01**
